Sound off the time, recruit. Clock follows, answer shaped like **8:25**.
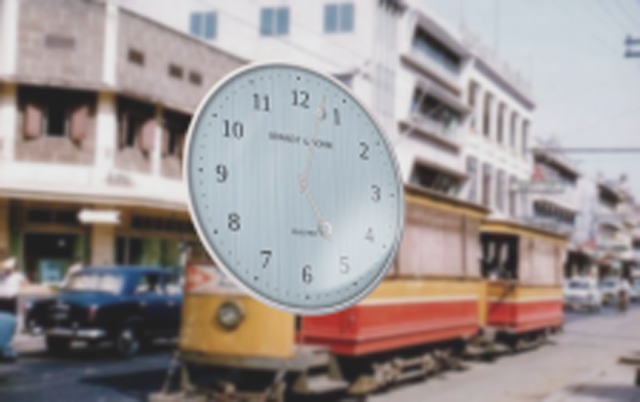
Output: **5:03**
